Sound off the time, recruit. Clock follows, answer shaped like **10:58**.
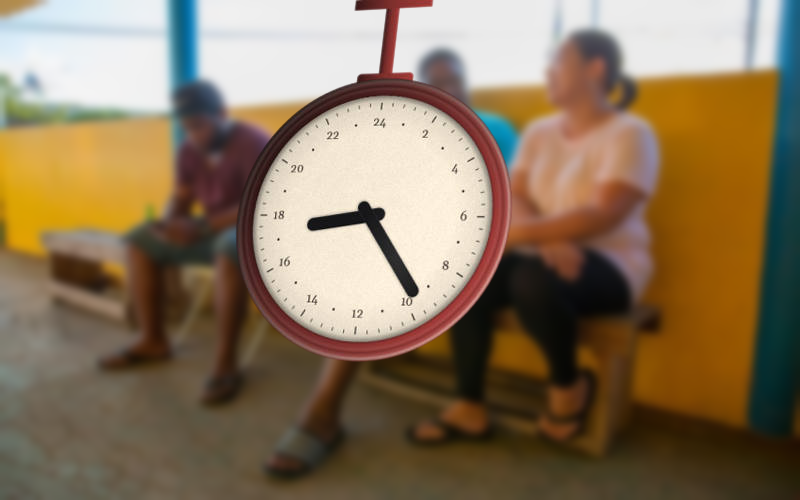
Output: **17:24**
